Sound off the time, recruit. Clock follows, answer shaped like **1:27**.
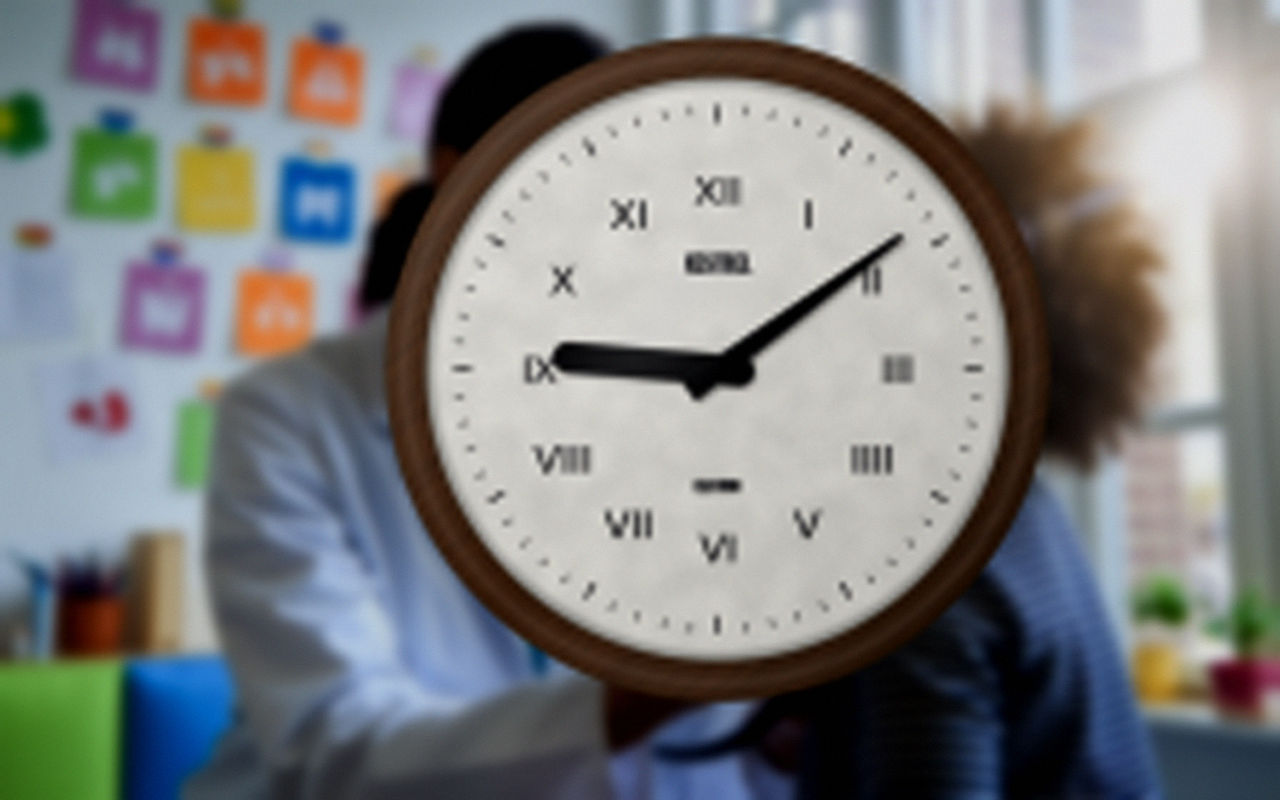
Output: **9:09**
